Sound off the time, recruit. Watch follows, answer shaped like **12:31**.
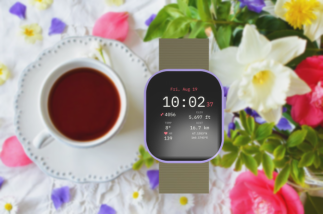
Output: **10:02**
